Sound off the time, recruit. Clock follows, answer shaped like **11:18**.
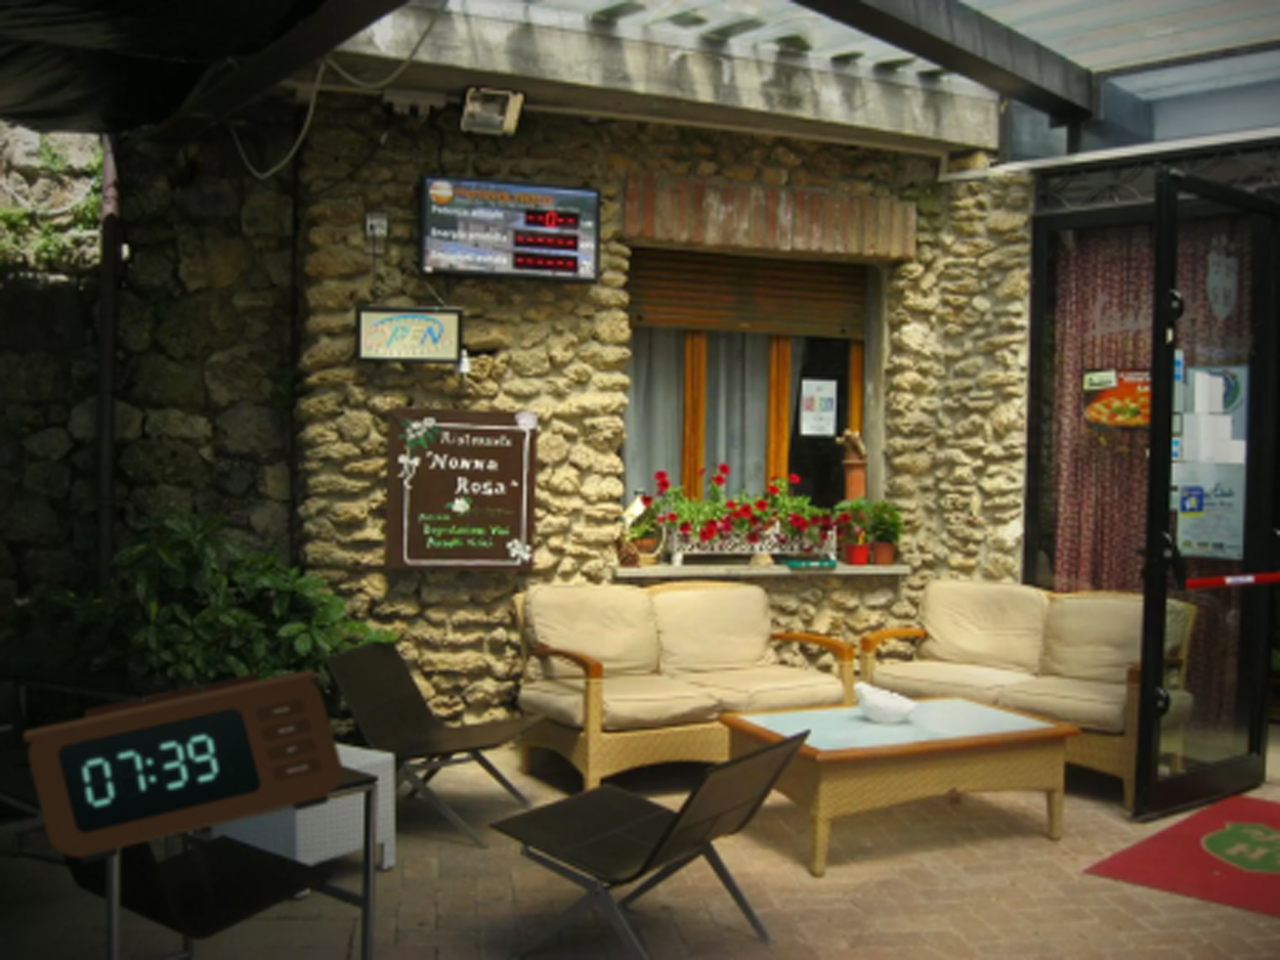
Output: **7:39**
